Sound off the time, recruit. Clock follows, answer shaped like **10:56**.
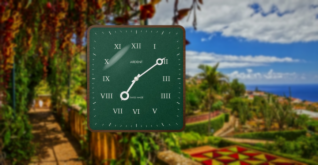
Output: **7:09**
